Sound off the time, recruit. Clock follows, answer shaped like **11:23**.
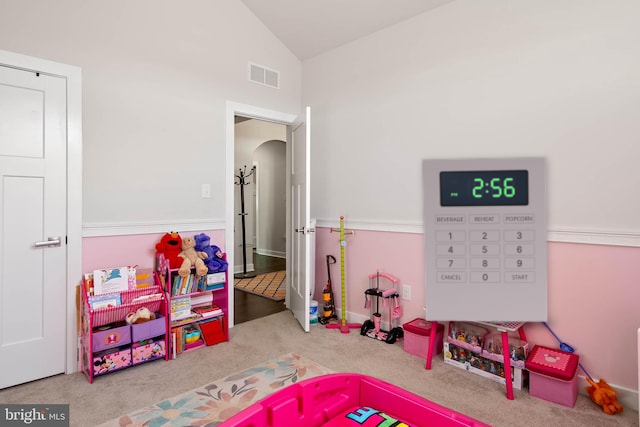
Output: **2:56**
